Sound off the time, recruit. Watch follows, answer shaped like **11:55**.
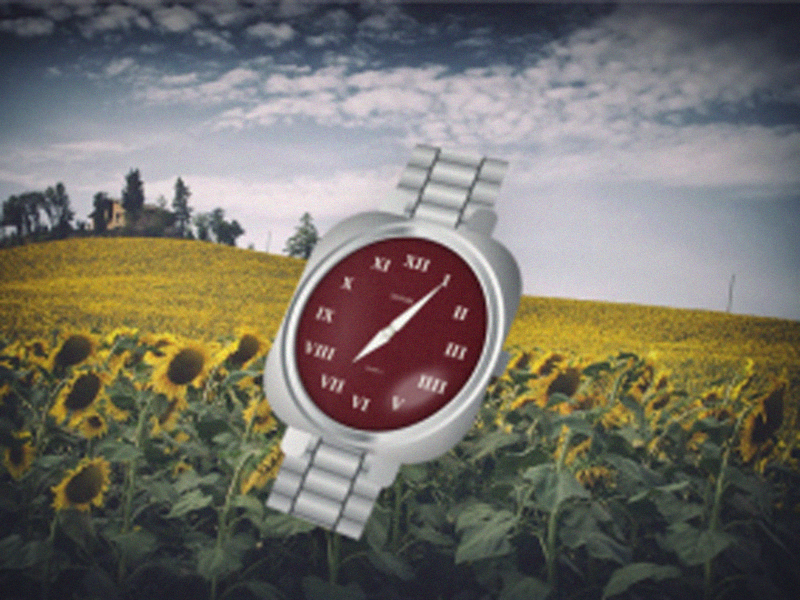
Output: **7:05**
